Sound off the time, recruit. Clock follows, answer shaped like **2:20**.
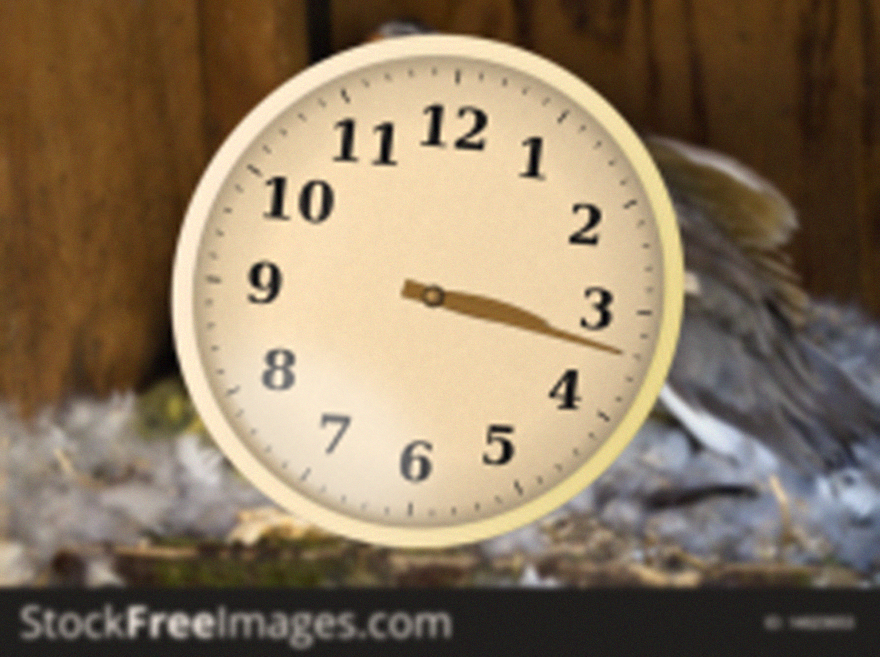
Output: **3:17**
